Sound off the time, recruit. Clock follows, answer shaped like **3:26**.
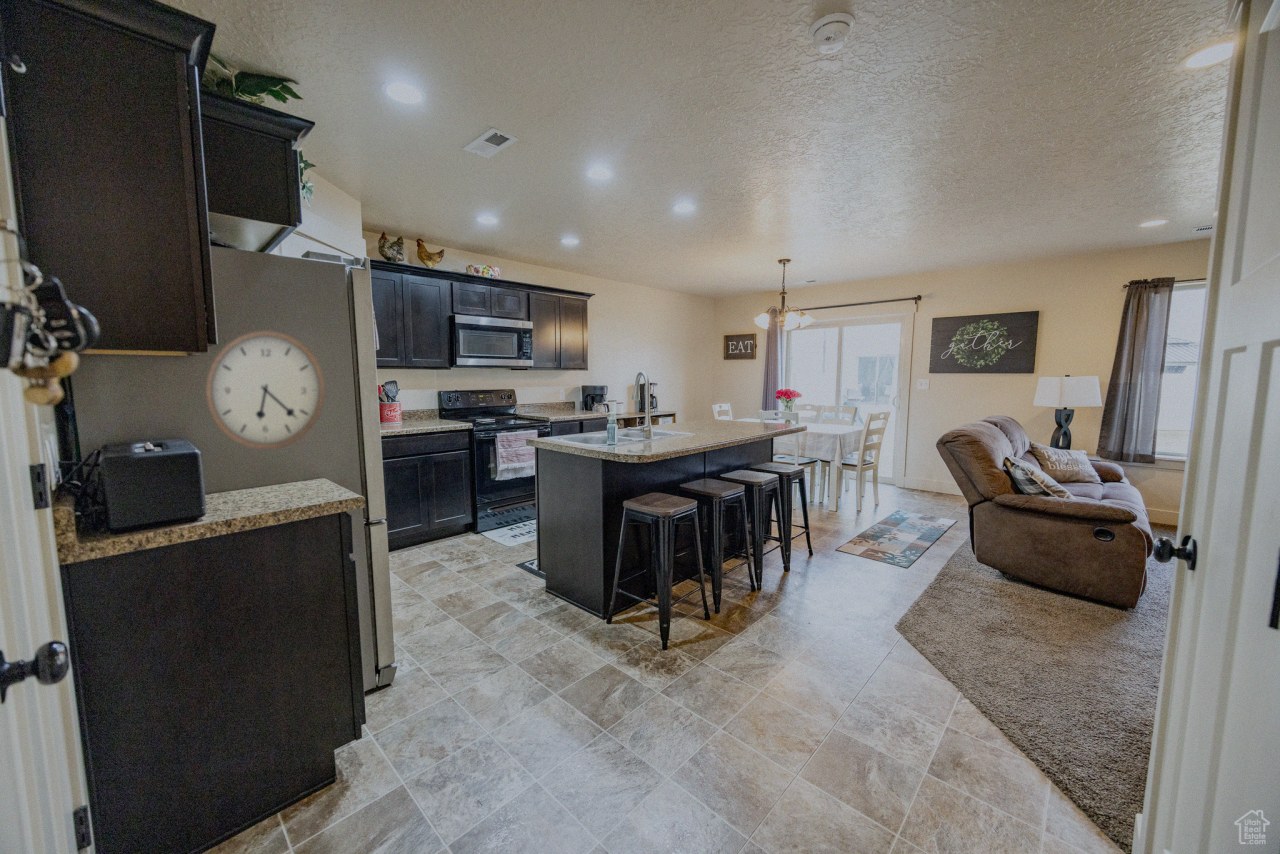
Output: **6:22**
